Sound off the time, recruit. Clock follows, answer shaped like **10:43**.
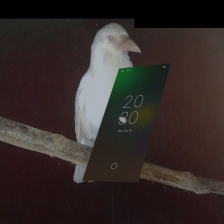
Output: **20:30**
